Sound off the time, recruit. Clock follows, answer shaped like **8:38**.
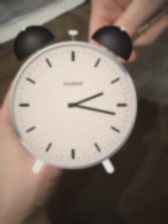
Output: **2:17**
